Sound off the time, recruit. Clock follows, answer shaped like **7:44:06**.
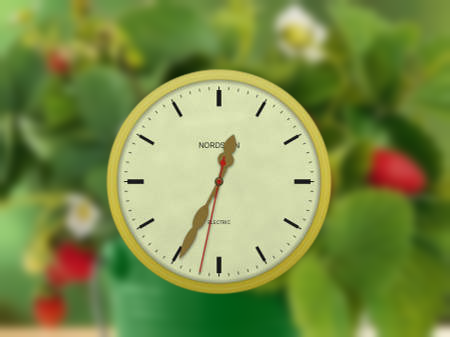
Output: **12:34:32**
